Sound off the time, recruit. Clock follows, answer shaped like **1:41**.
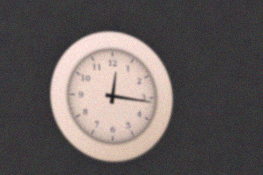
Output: **12:16**
